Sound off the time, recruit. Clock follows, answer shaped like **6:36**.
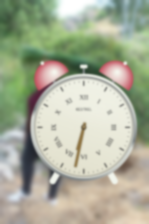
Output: **6:32**
